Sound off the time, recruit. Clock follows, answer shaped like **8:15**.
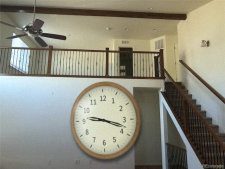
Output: **9:18**
